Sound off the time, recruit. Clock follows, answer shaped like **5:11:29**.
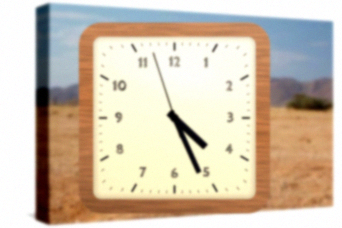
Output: **4:25:57**
